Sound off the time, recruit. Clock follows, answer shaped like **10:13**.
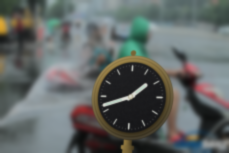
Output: **1:42**
